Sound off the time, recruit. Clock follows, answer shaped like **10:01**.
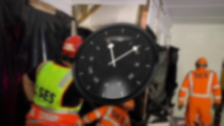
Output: **11:08**
